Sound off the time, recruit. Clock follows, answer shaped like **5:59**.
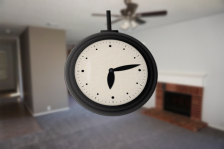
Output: **6:13**
